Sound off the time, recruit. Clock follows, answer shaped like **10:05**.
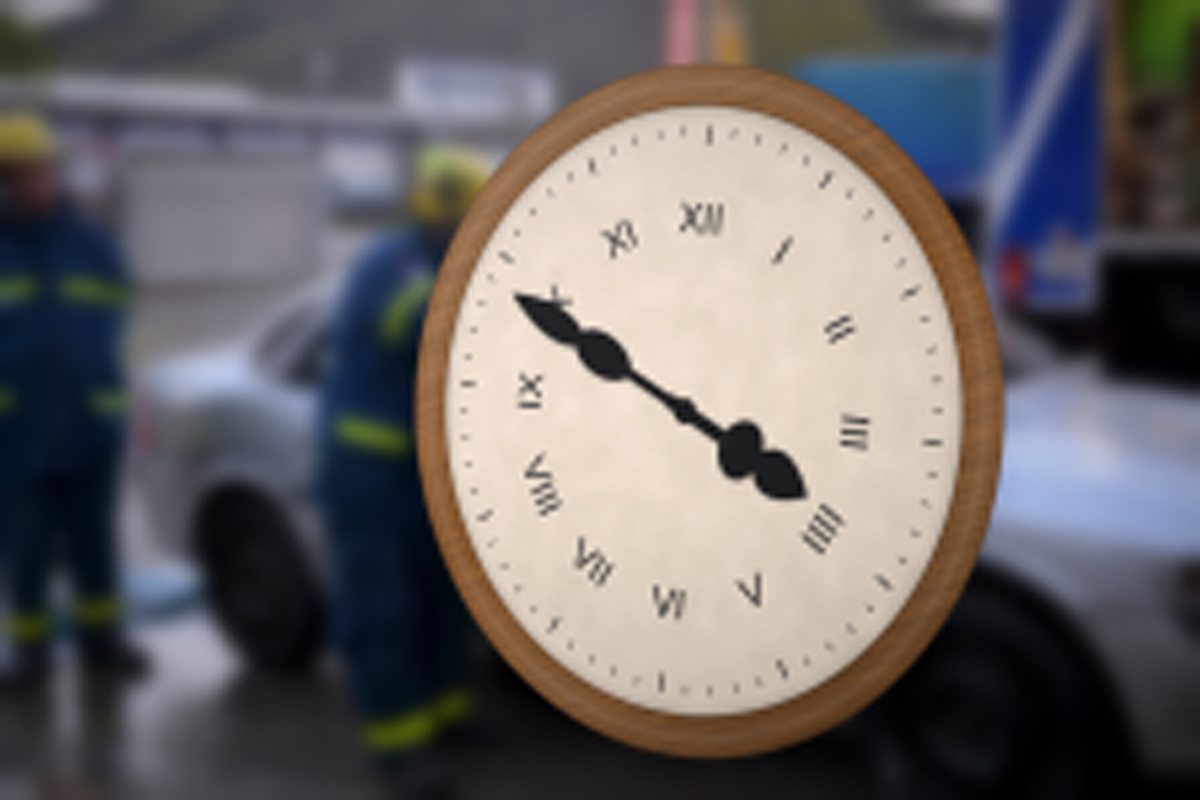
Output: **3:49**
